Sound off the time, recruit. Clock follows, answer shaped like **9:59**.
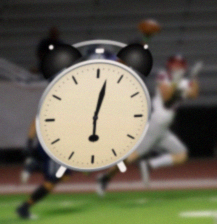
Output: **6:02**
